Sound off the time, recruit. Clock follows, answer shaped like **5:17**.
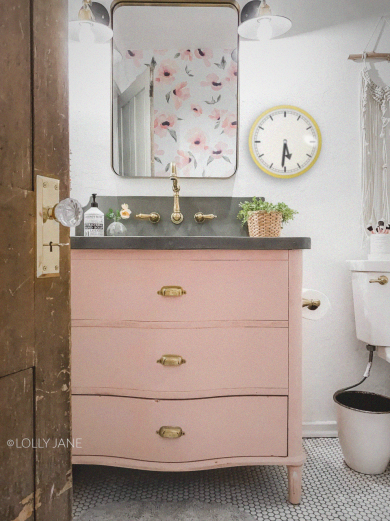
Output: **5:31**
